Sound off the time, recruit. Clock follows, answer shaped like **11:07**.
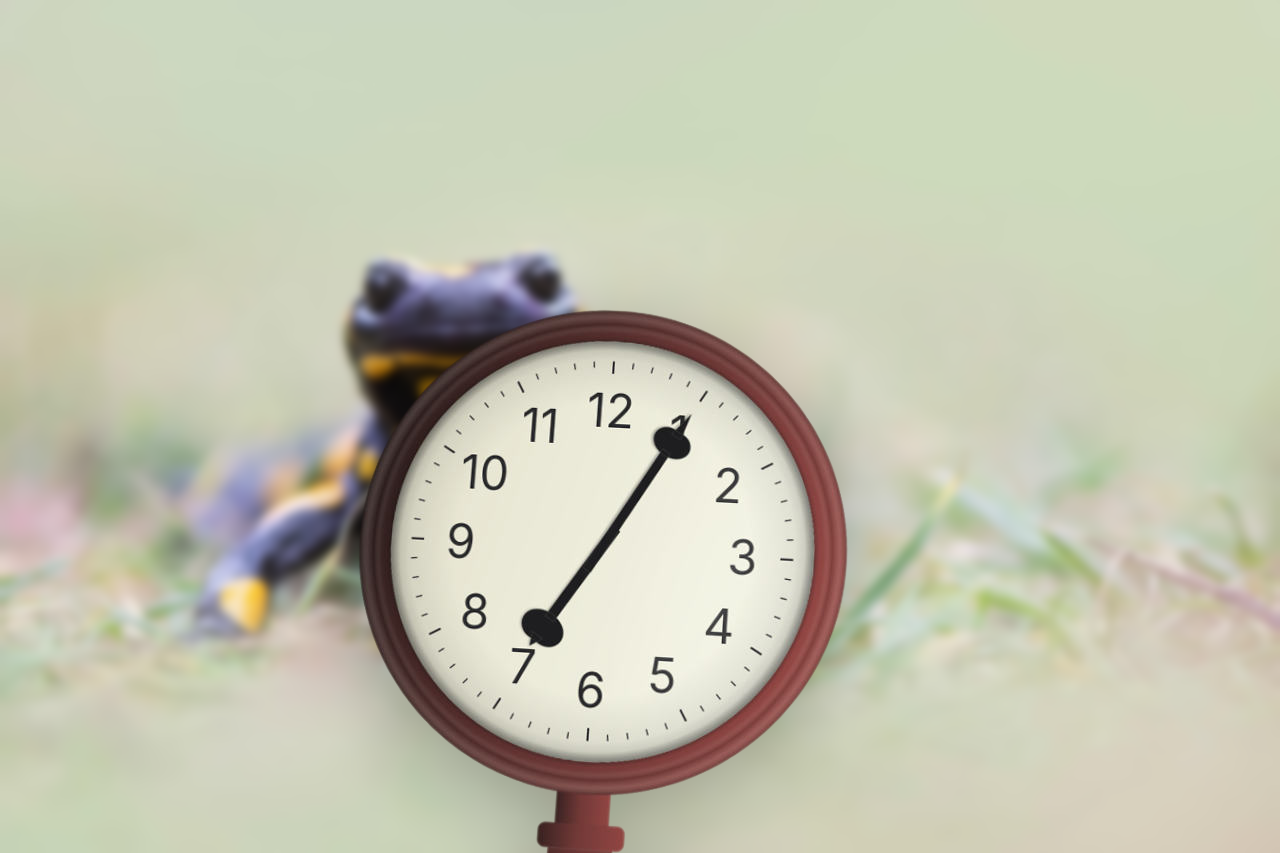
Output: **7:05**
